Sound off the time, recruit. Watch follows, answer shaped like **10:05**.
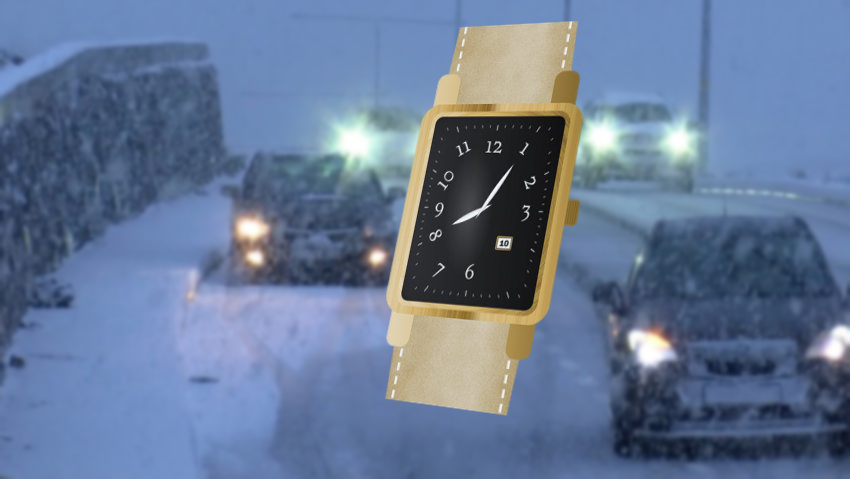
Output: **8:05**
